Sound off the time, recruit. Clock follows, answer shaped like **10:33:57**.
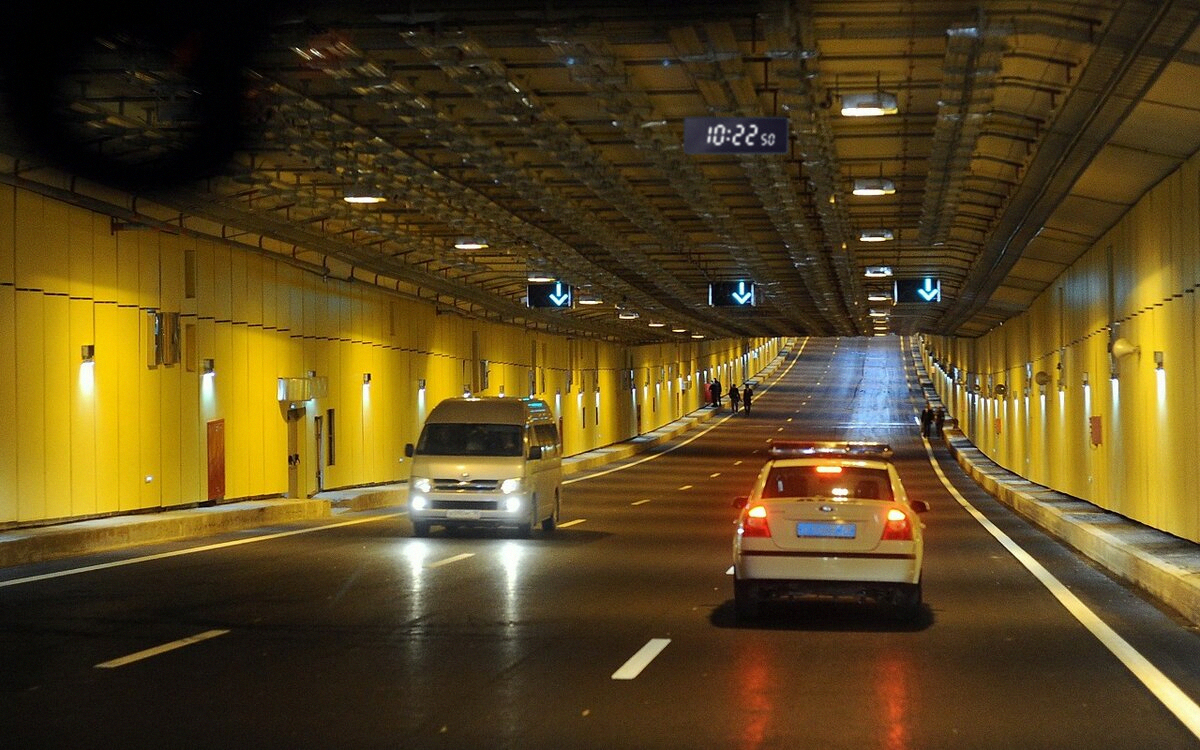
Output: **10:22:50**
